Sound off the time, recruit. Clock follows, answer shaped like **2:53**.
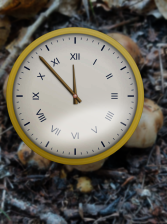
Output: **11:53**
